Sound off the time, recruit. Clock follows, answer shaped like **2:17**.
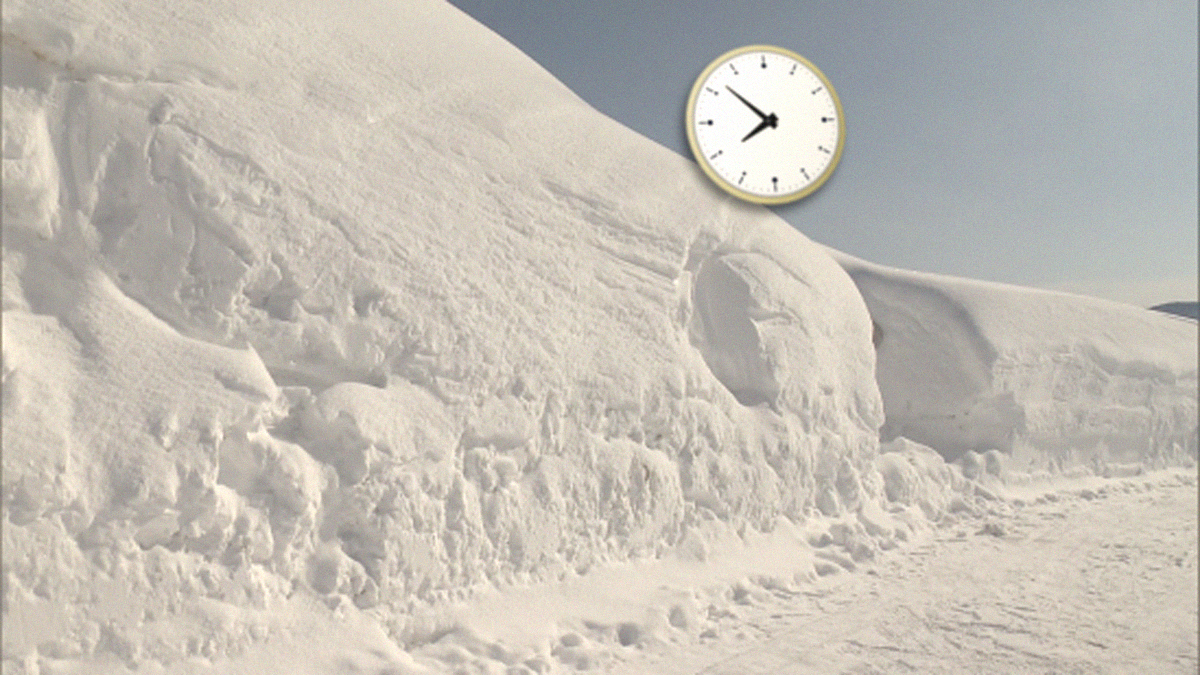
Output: **7:52**
